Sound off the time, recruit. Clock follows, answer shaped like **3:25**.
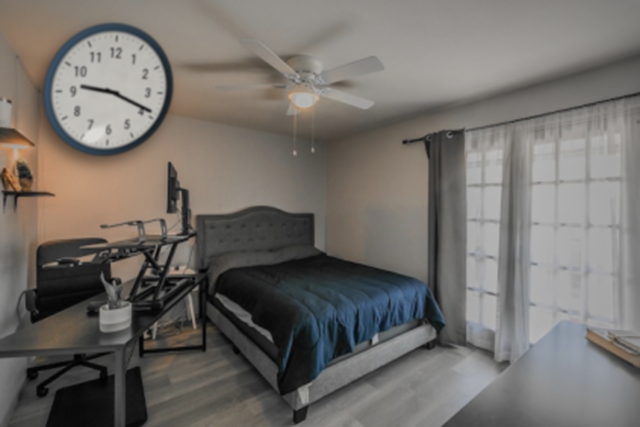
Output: **9:19**
